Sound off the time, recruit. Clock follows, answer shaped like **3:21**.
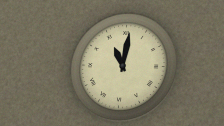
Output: **11:01**
